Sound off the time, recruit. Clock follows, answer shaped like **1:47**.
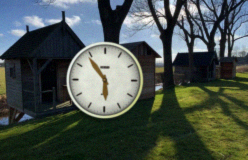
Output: **5:54**
